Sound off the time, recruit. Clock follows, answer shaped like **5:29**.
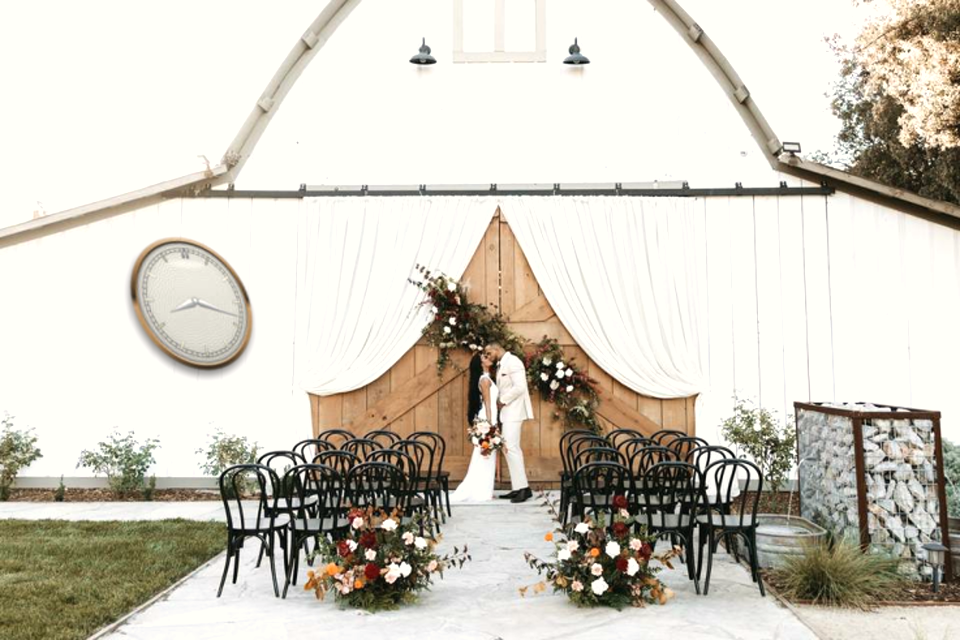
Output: **8:18**
